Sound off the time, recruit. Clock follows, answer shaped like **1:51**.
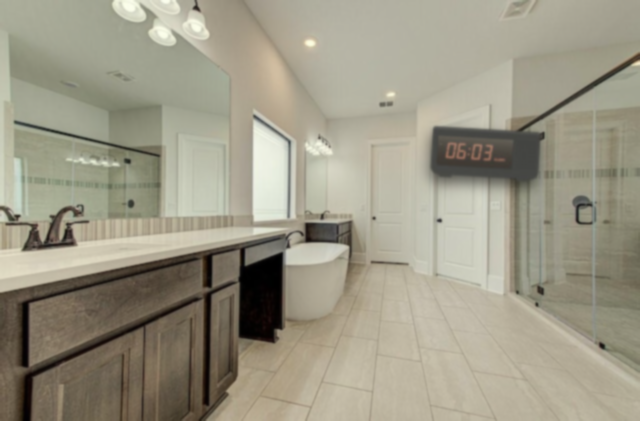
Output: **6:03**
